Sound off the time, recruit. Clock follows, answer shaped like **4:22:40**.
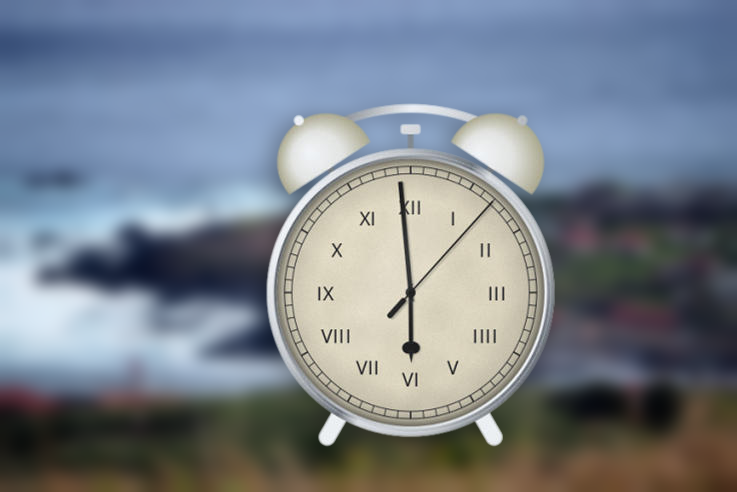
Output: **5:59:07**
